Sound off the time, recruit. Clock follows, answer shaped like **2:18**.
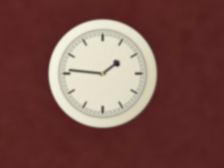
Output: **1:46**
